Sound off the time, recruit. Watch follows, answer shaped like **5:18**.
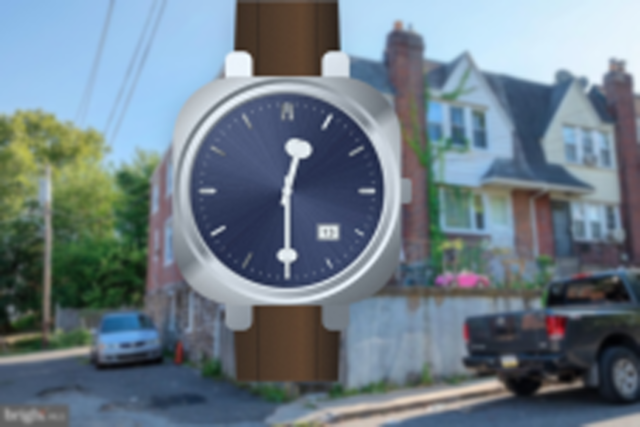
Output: **12:30**
